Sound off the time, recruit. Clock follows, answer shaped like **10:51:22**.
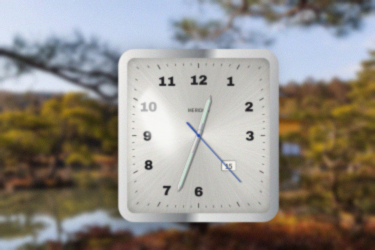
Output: **12:33:23**
